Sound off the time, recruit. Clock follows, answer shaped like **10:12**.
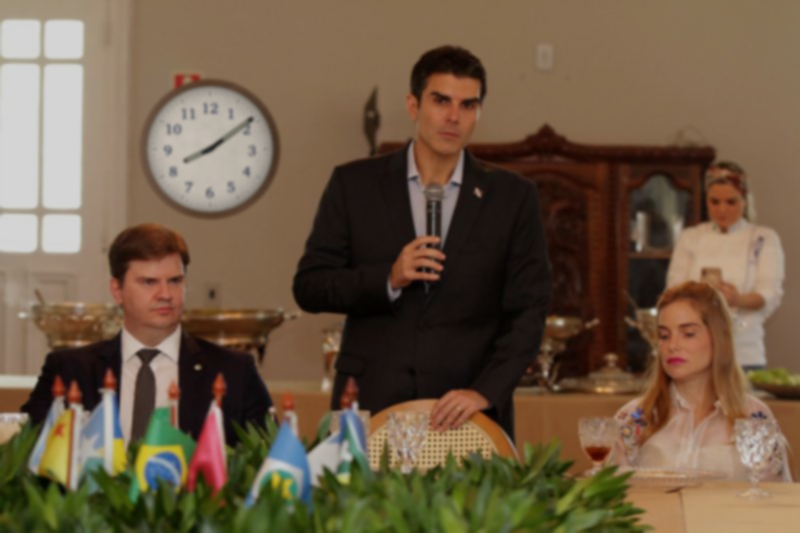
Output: **8:09**
